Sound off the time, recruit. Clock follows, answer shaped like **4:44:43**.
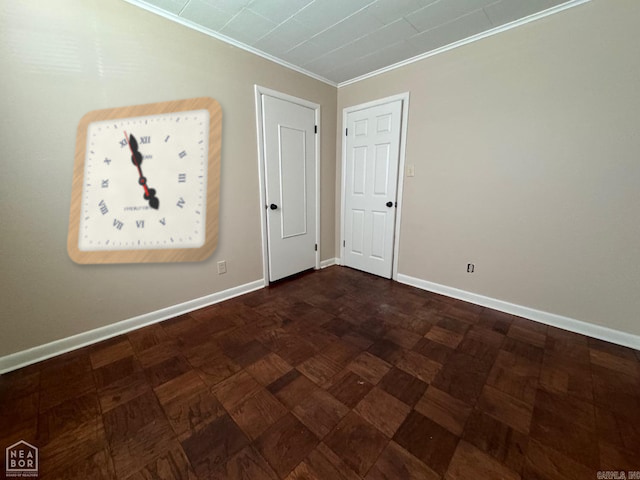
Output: **4:56:56**
